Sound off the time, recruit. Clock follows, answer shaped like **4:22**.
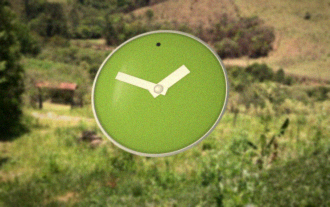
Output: **1:49**
